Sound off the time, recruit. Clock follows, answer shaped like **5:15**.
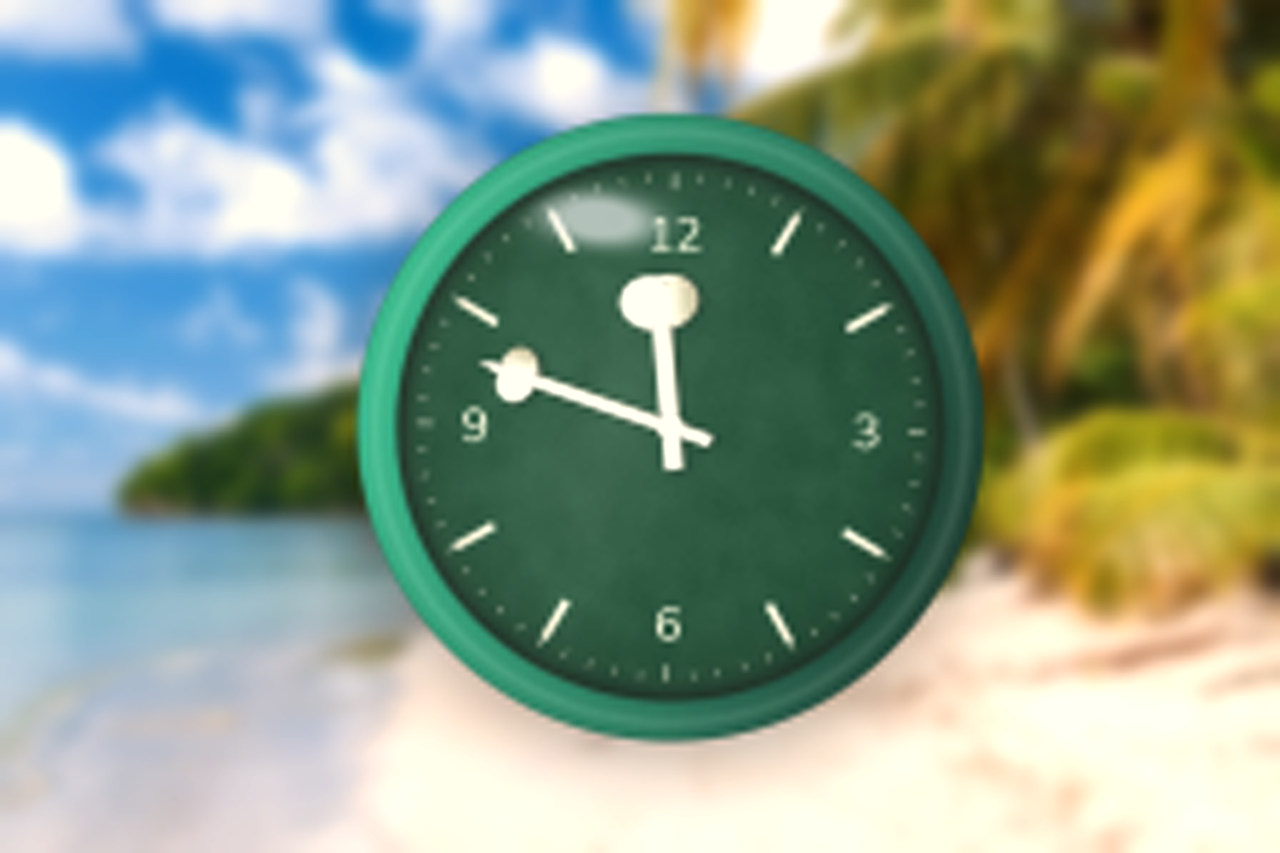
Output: **11:48**
